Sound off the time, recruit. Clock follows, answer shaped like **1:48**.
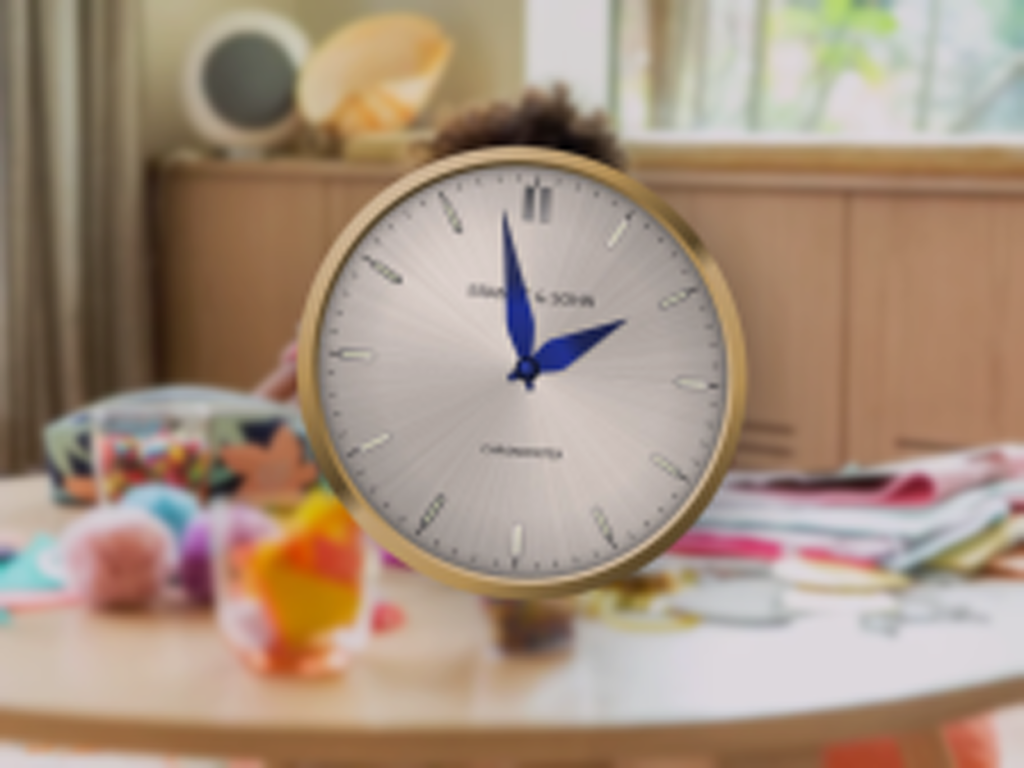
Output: **1:58**
